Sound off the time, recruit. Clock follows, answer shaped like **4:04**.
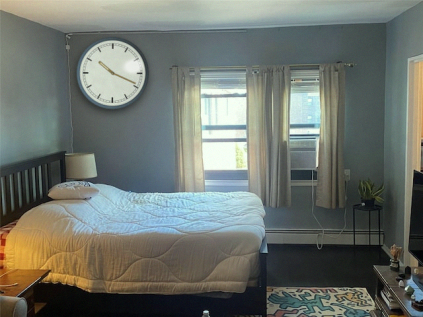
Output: **10:19**
